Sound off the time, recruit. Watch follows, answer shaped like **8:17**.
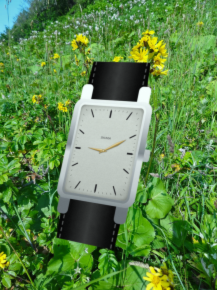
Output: **9:10**
